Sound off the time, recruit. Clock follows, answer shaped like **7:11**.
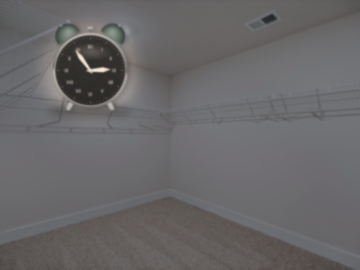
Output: **2:54**
